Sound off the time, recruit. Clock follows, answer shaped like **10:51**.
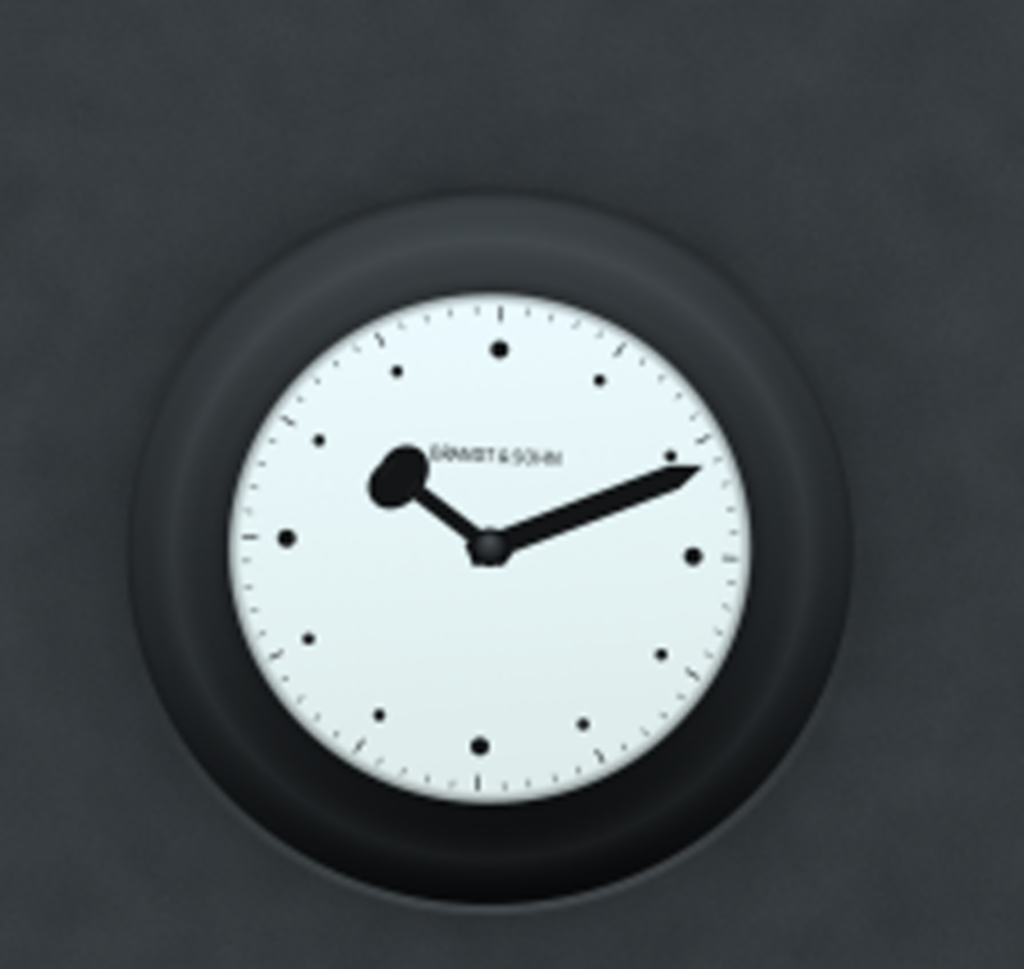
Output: **10:11**
